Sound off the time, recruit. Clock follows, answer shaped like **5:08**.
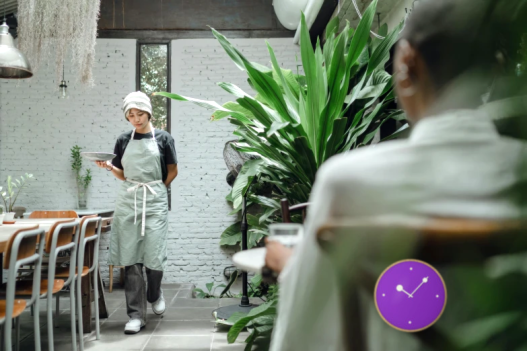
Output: **10:07**
